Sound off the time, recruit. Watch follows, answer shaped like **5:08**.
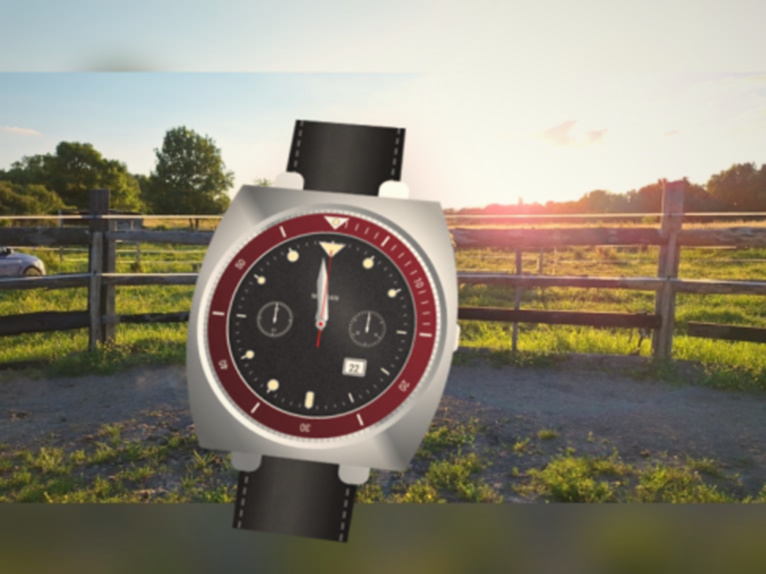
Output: **11:59**
